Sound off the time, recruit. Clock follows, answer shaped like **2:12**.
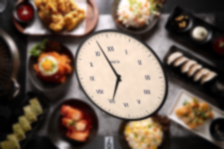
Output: **6:57**
